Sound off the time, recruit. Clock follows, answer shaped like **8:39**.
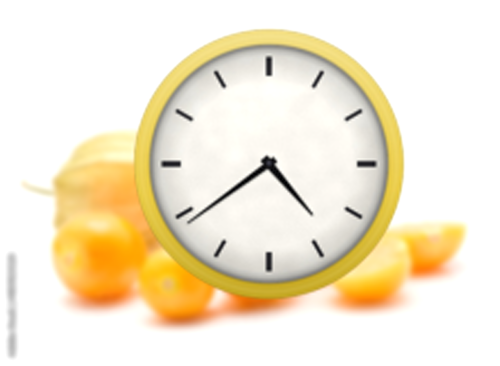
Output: **4:39**
